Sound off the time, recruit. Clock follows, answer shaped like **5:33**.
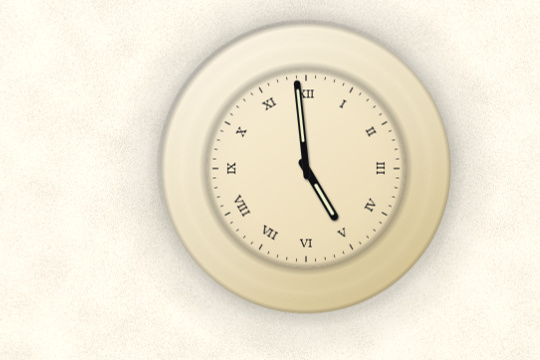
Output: **4:59**
